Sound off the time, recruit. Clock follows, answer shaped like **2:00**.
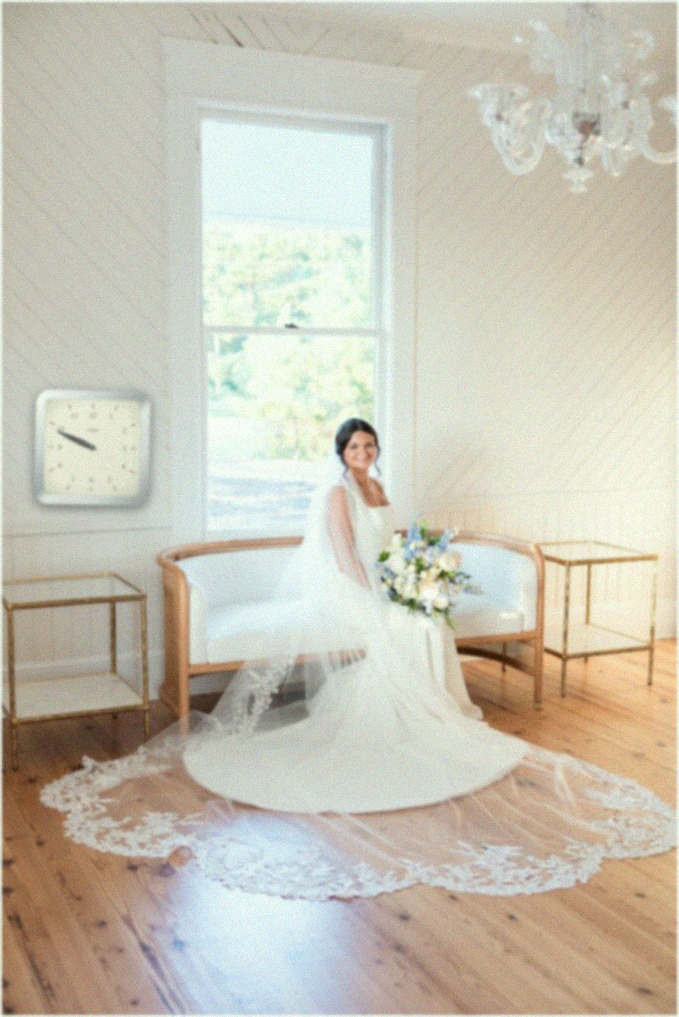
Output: **9:49**
